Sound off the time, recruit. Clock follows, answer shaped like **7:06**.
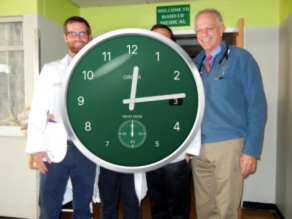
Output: **12:14**
